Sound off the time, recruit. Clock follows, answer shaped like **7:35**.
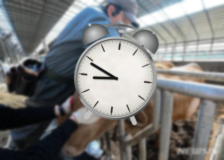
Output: **8:49**
